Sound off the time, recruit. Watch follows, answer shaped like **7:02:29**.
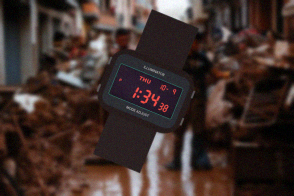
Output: **1:34:38**
